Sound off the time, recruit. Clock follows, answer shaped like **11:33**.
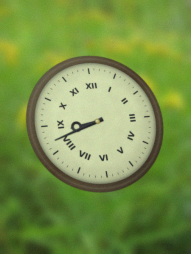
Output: **8:42**
